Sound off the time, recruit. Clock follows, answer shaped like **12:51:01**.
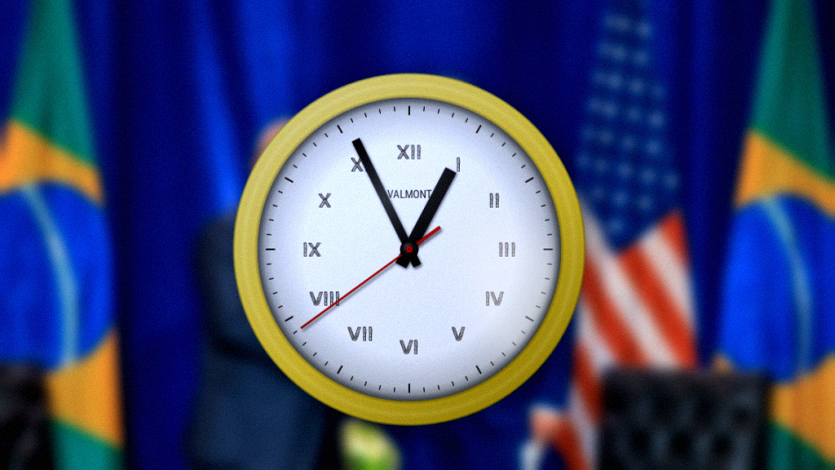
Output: **12:55:39**
